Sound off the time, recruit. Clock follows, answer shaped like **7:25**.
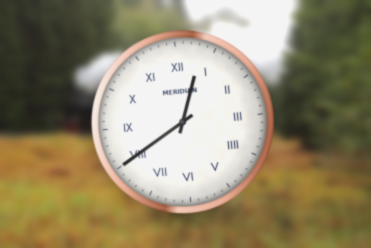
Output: **12:40**
